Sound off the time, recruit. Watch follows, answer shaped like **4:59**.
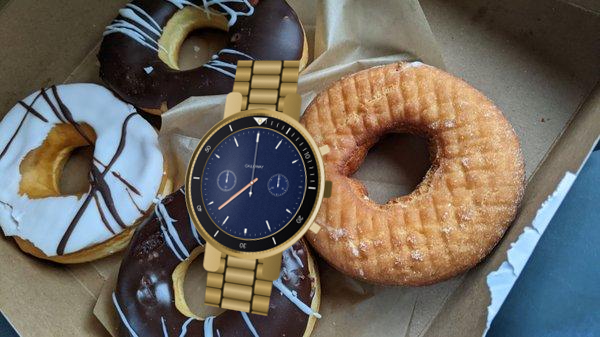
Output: **7:38**
